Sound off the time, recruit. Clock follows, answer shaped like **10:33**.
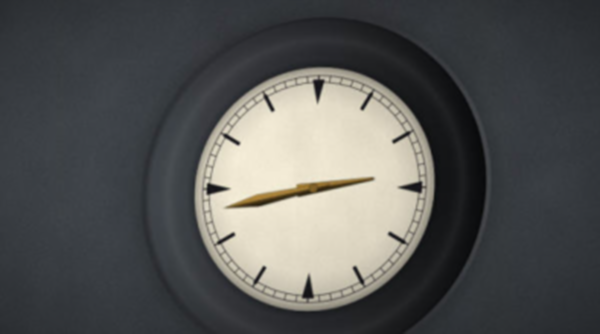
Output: **2:43**
